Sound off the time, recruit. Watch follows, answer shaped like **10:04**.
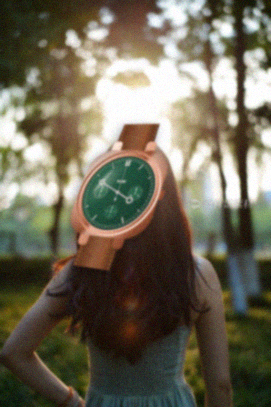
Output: **3:49**
